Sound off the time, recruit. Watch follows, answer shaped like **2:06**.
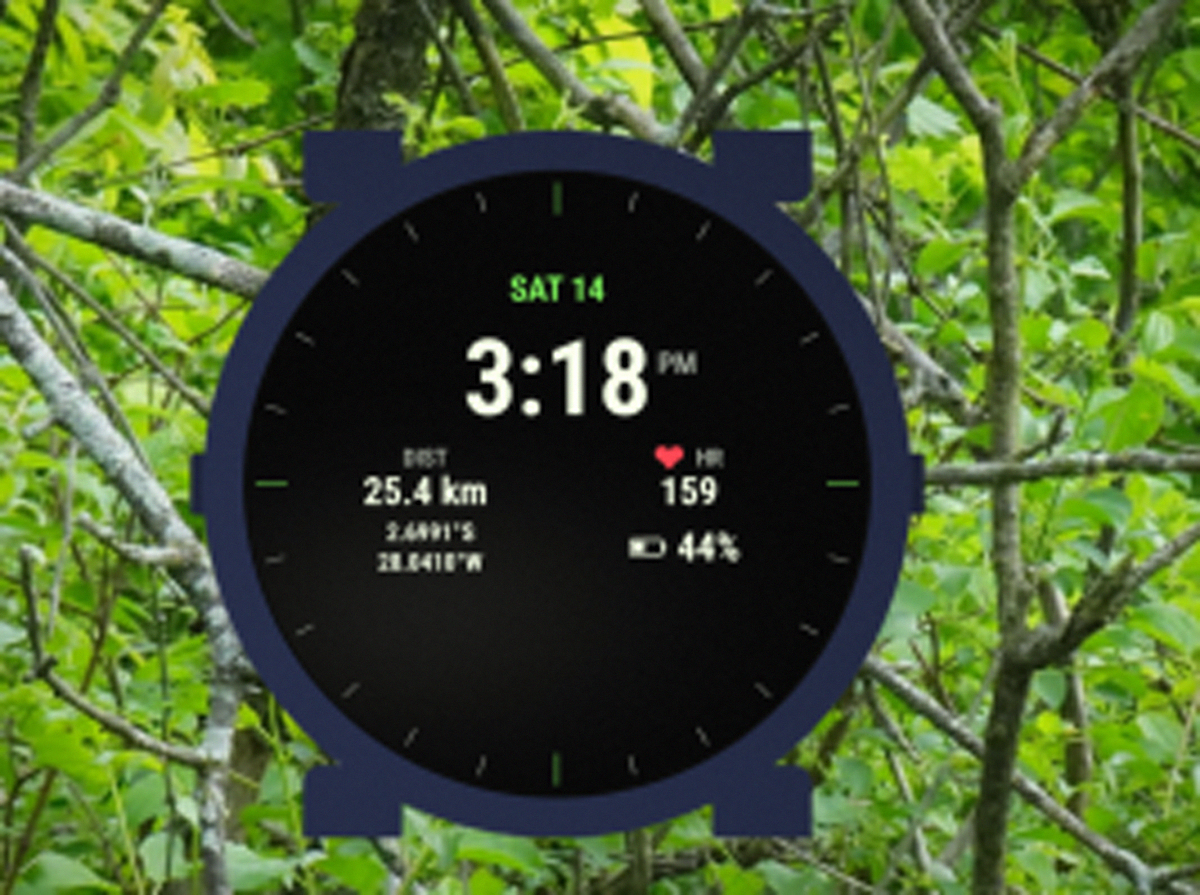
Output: **3:18**
